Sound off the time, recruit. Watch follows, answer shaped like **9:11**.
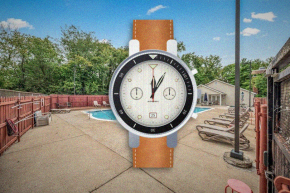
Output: **12:05**
